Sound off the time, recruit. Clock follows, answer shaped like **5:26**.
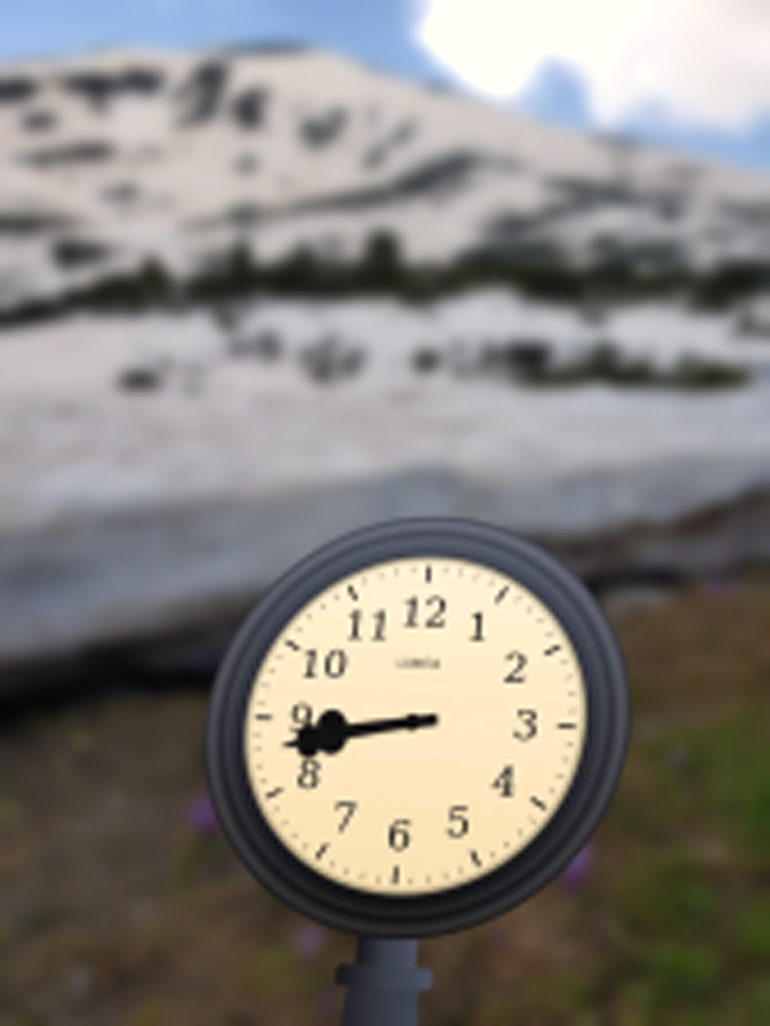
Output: **8:43**
